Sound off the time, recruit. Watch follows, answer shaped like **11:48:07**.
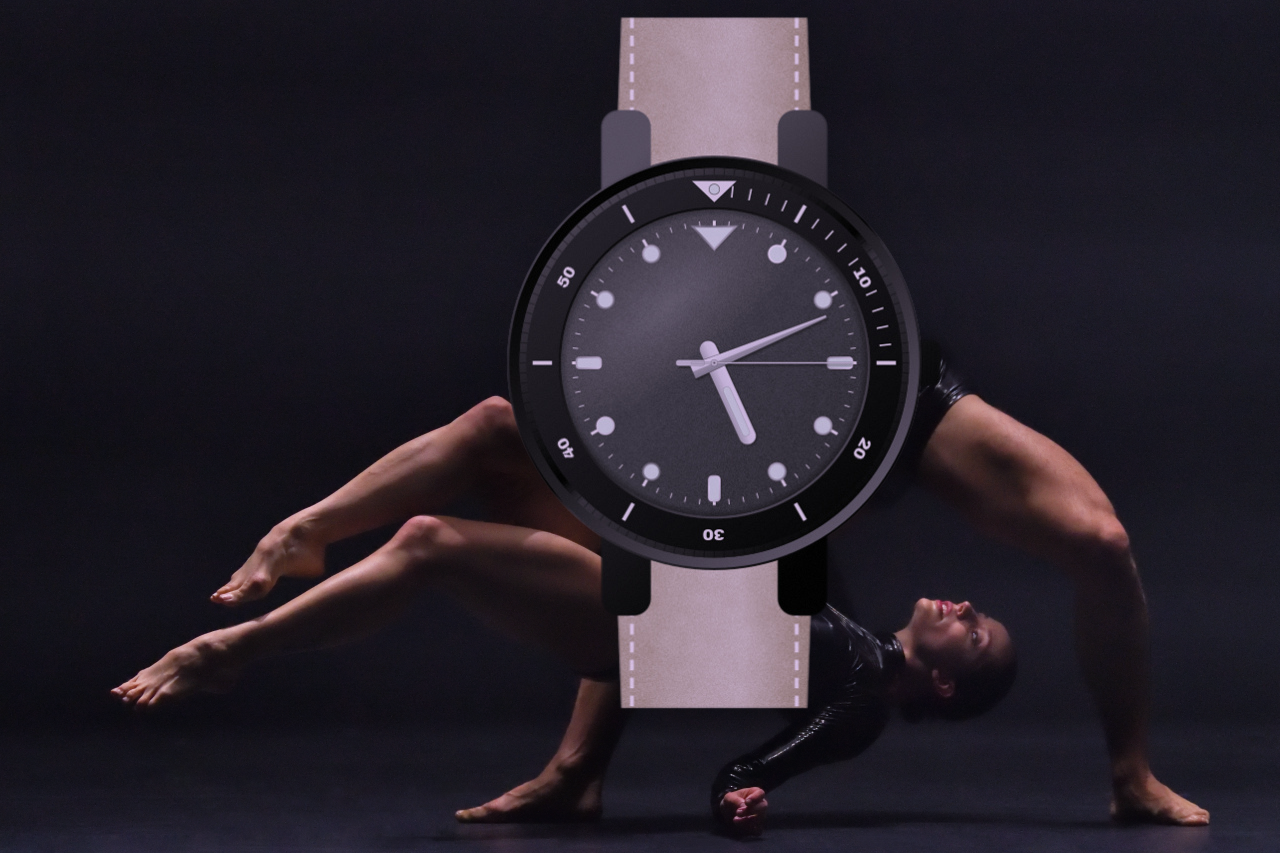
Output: **5:11:15**
